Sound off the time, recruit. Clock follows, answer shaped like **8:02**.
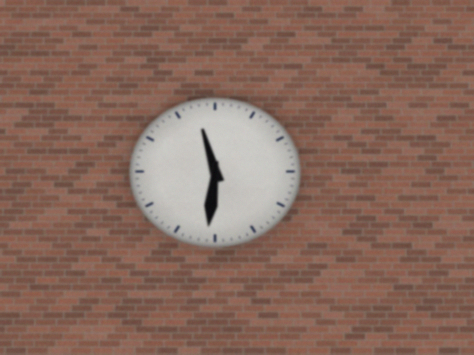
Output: **11:31**
